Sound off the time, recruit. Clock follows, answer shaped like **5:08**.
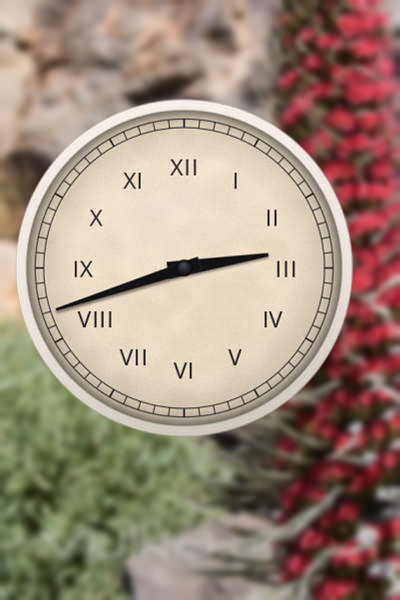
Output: **2:42**
